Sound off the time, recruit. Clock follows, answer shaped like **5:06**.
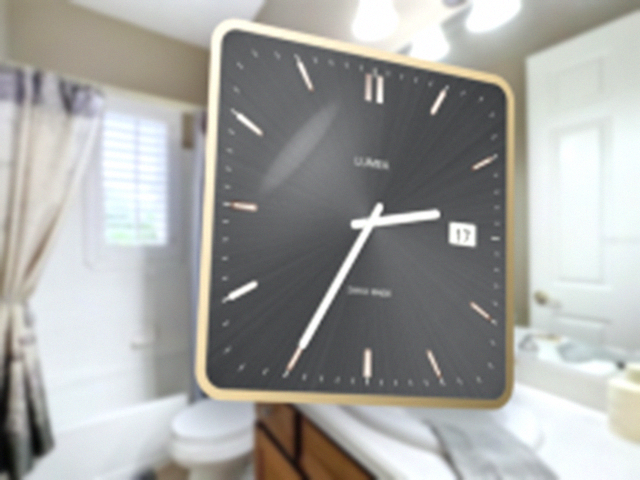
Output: **2:35**
